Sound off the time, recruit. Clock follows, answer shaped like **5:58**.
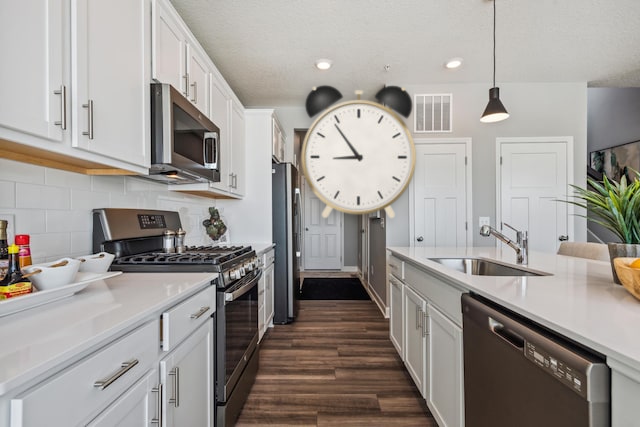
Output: **8:54**
